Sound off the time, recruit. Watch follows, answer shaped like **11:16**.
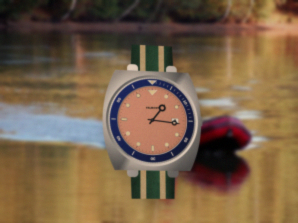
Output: **1:16**
